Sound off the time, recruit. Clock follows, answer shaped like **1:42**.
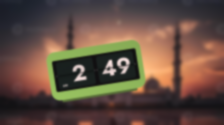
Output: **2:49**
